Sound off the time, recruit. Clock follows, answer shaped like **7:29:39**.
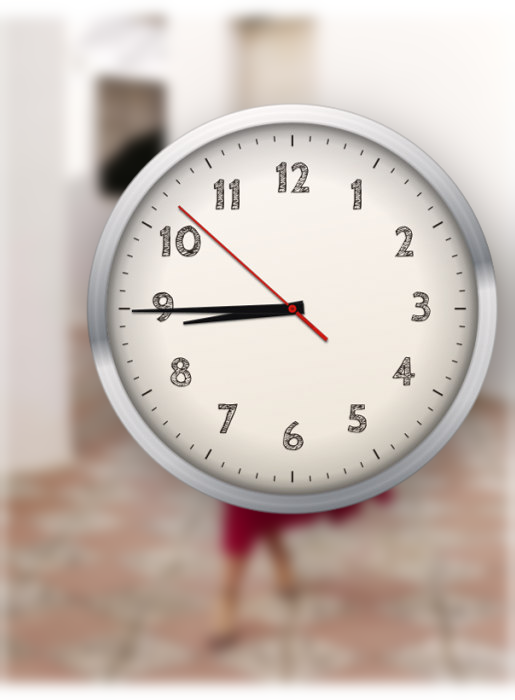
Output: **8:44:52**
